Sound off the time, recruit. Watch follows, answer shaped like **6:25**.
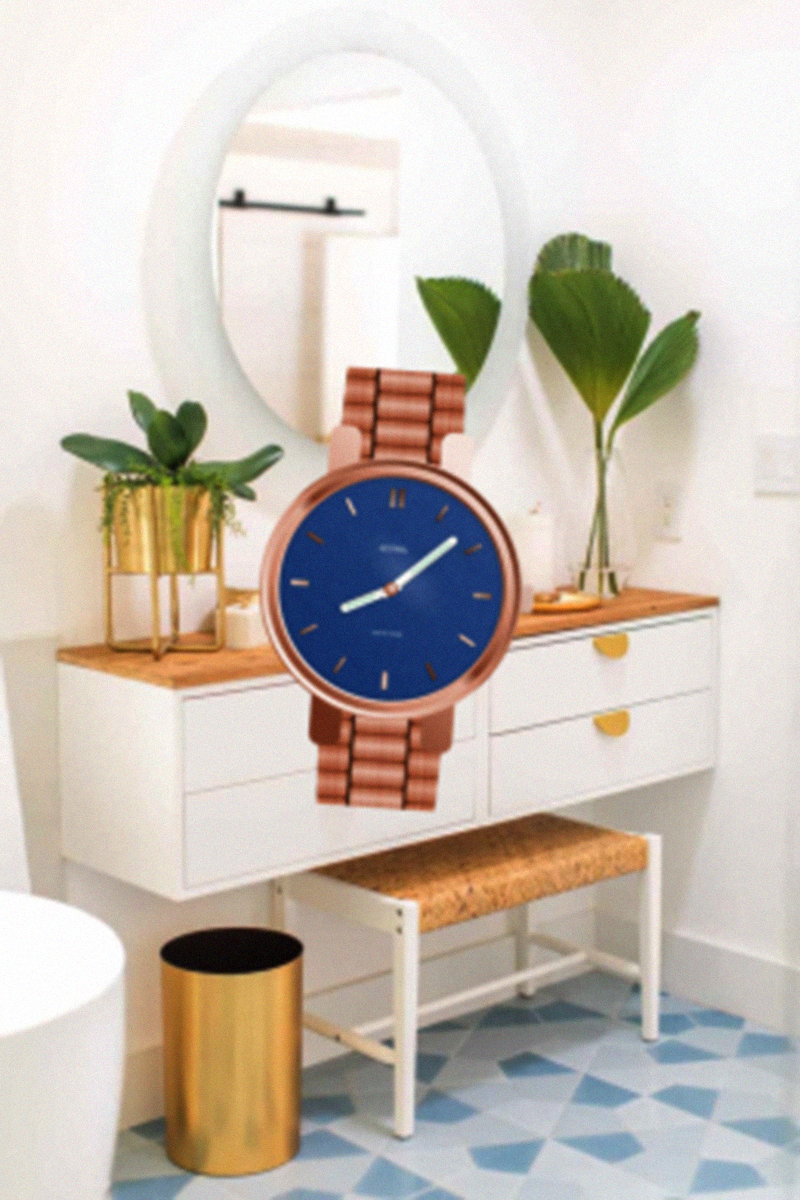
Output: **8:08**
